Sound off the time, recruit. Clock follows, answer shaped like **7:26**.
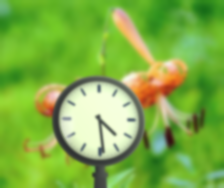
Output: **4:29**
